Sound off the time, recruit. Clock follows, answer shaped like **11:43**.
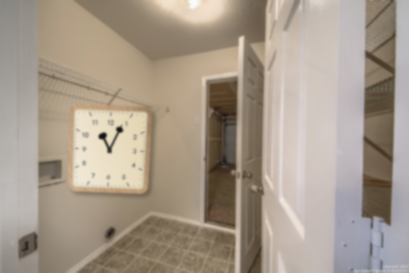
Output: **11:04**
